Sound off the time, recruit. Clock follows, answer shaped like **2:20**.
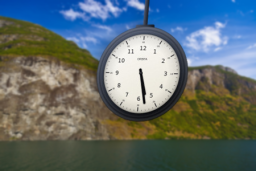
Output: **5:28**
